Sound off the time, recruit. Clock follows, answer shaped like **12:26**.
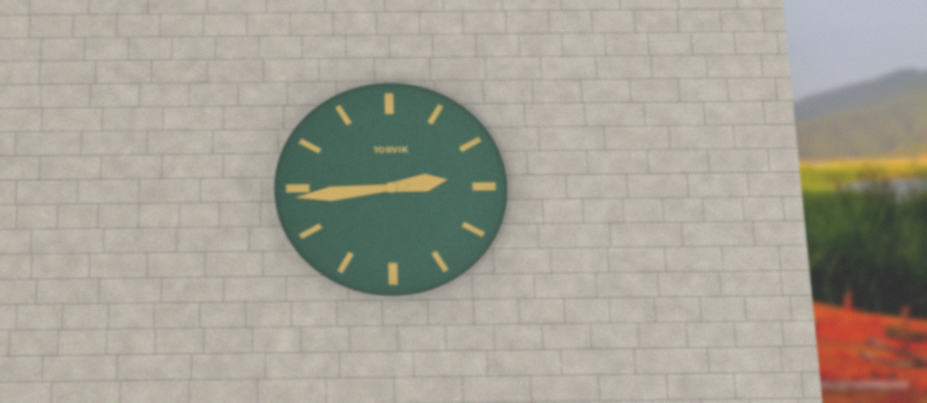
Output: **2:44**
